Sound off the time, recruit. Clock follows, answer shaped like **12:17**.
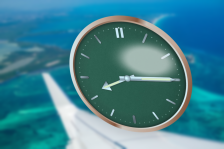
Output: **8:15**
